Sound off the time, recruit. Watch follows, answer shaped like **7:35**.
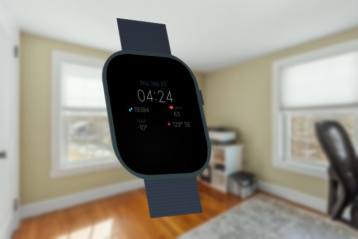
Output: **4:24**
